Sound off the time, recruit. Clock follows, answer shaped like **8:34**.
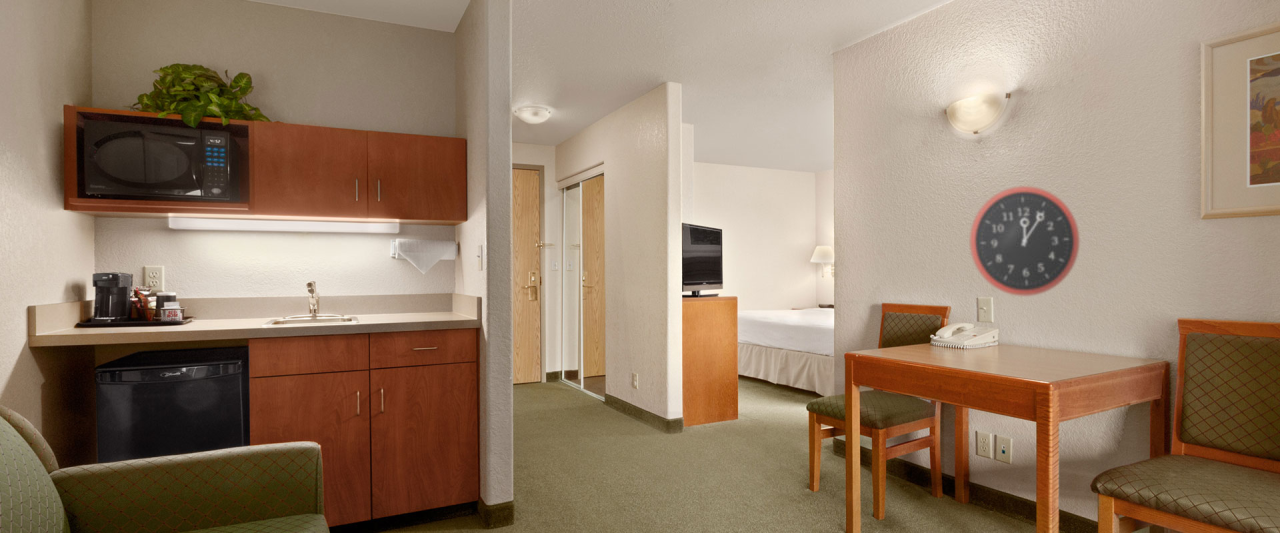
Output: **12:06**
